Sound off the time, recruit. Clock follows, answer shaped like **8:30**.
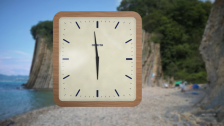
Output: **5:59**
